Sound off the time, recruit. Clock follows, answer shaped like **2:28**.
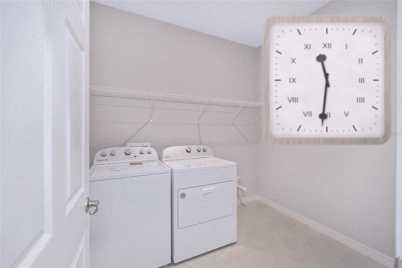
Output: **11:31**
